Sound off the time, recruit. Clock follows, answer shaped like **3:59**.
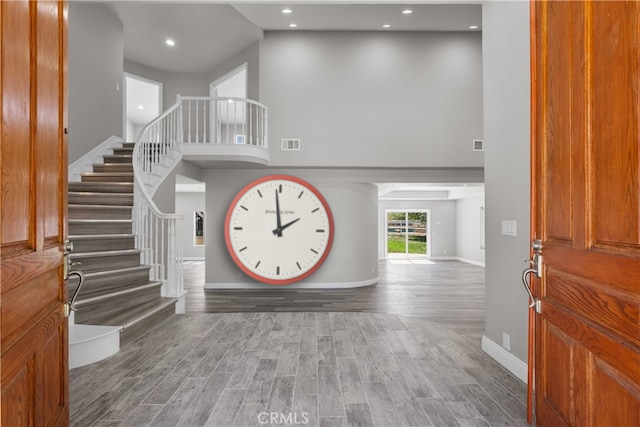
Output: **1:59**
